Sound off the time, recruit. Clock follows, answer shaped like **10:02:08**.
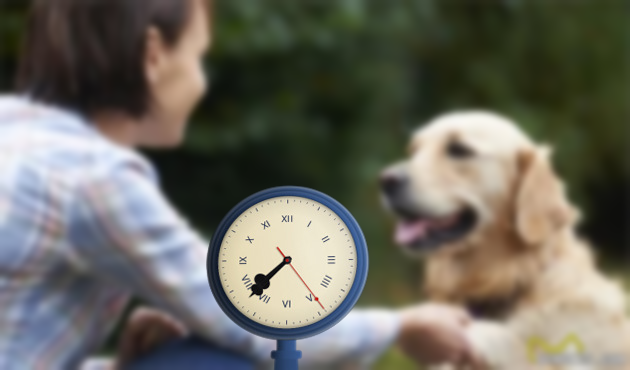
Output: **7:37:24**
